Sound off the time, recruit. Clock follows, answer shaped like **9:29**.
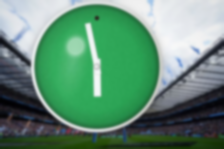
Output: **5:58**
